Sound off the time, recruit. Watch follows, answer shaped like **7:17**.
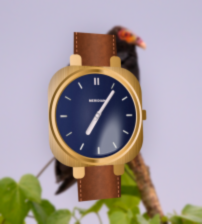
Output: **7:06**
